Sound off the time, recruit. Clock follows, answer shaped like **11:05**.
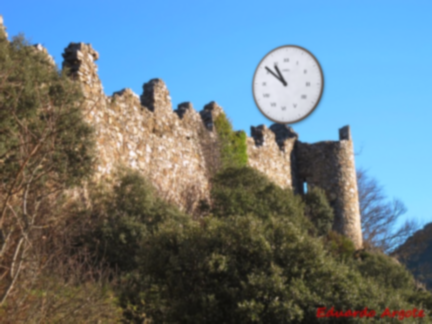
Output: **10:51**
